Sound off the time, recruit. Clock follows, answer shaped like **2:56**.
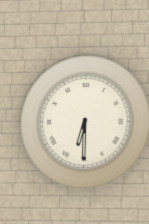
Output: **6:30**
